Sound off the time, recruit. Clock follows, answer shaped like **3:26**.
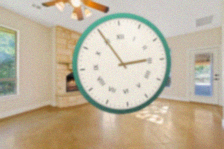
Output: **2:55**
